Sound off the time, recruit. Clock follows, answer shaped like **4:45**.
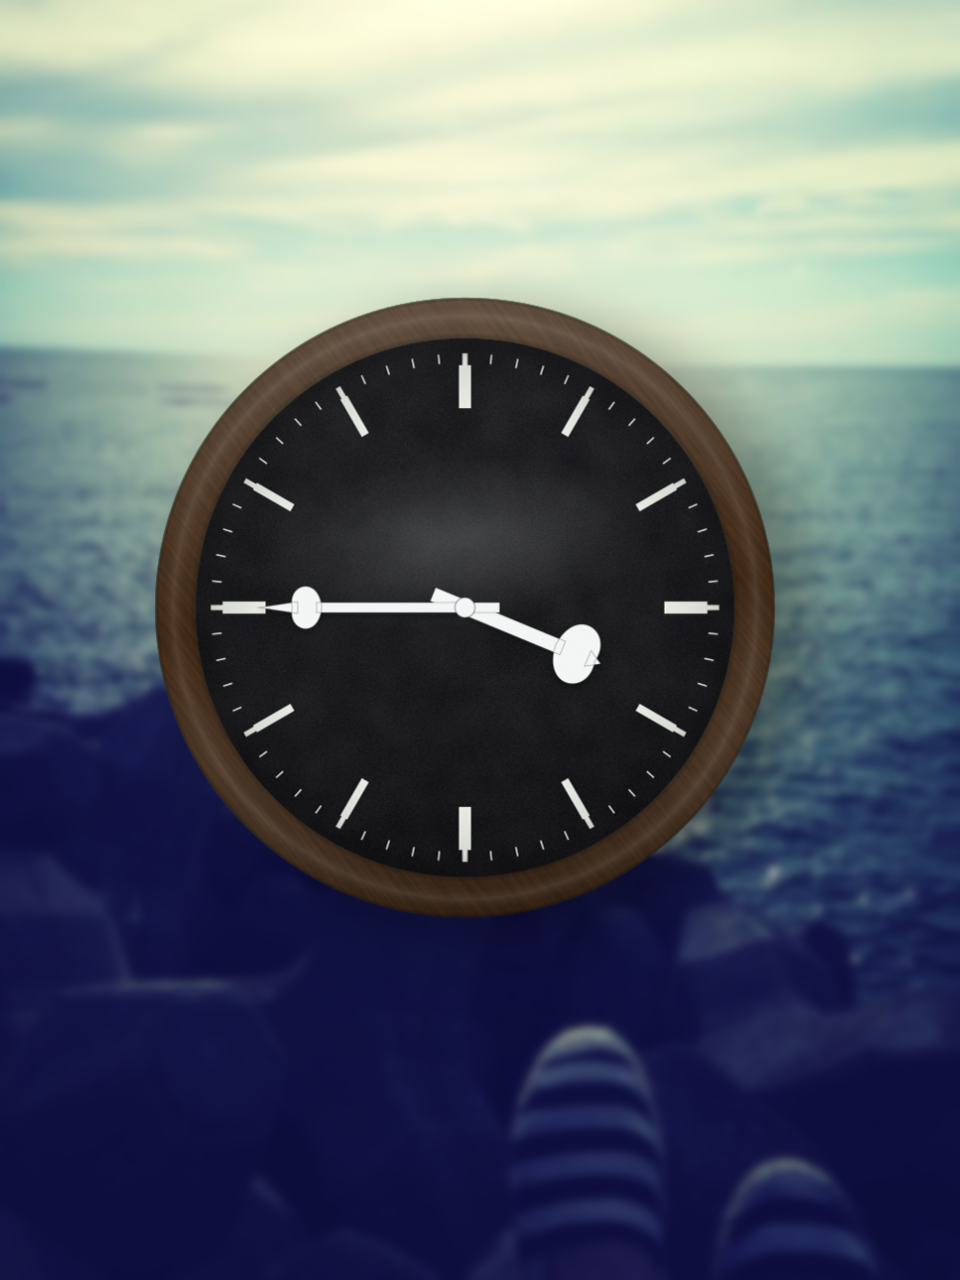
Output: **3:45**
